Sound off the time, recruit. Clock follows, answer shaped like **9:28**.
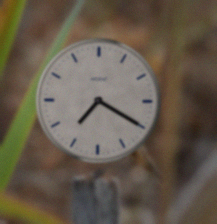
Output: **7:20**
